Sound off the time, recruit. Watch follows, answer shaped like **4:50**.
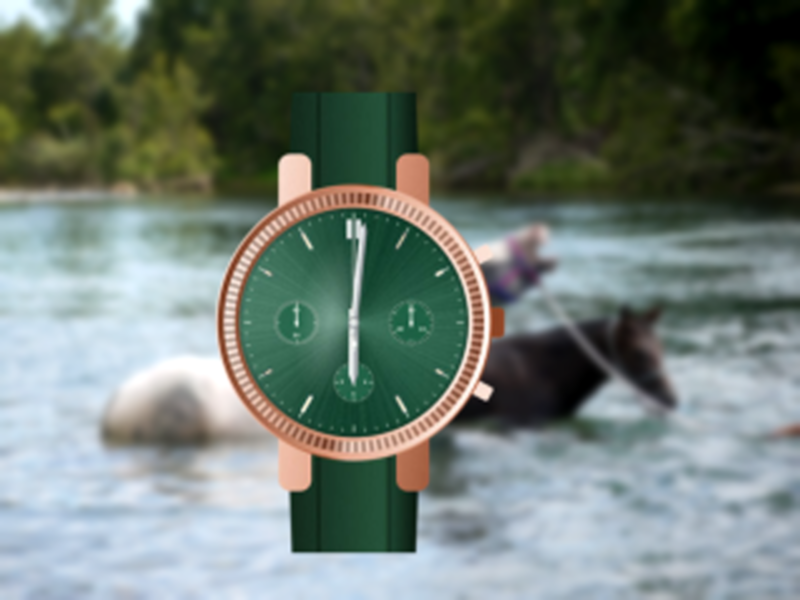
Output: **6:01**
